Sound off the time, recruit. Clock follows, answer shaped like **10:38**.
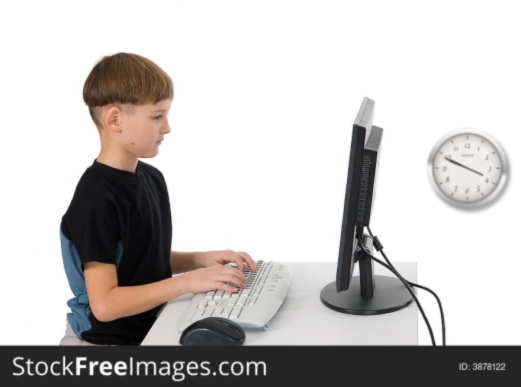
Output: **3:49**
